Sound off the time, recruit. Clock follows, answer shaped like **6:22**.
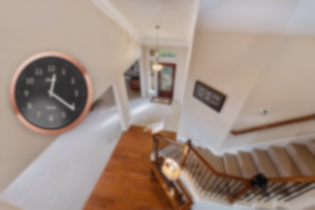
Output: **12:21**
